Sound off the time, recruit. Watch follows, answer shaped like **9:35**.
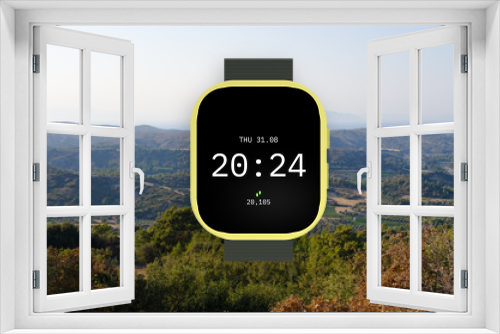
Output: **20:24**
